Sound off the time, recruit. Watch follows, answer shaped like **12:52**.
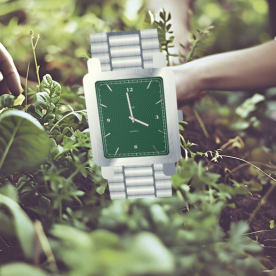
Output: **3:59**
